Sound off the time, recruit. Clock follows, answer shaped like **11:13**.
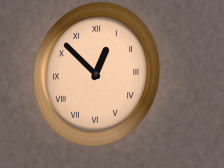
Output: **12:52**
